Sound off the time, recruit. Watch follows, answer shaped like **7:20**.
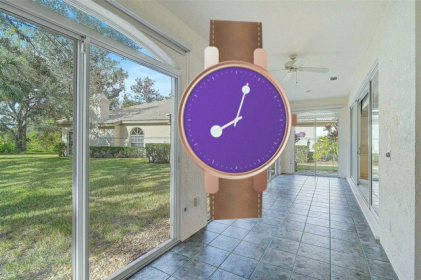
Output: **8:03**
